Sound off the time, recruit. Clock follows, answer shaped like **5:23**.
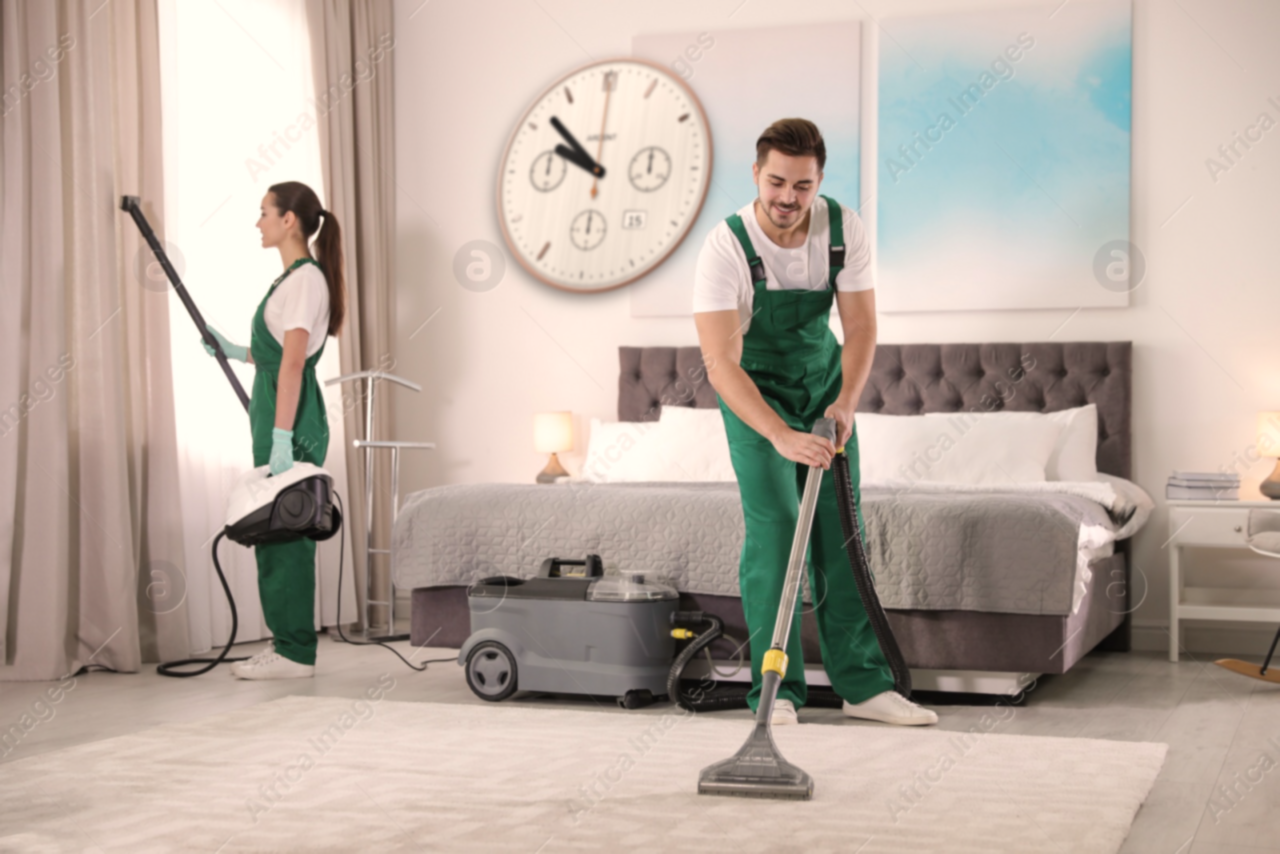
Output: **9:52**
